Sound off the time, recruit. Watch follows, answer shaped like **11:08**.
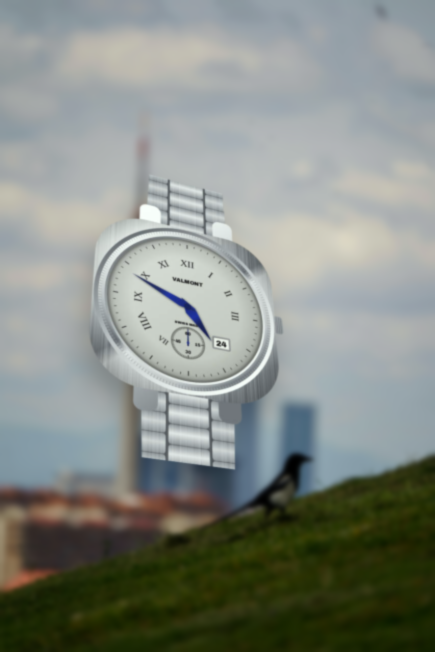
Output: **4:49**
